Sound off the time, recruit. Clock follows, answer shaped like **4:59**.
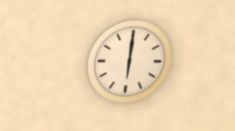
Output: **6:00**
